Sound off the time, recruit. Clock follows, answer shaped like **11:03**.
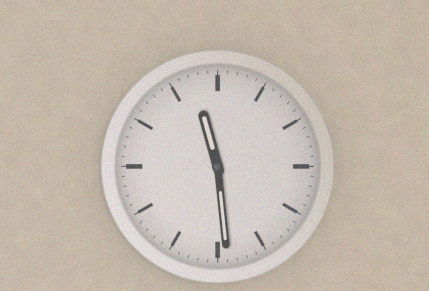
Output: **11:29**
